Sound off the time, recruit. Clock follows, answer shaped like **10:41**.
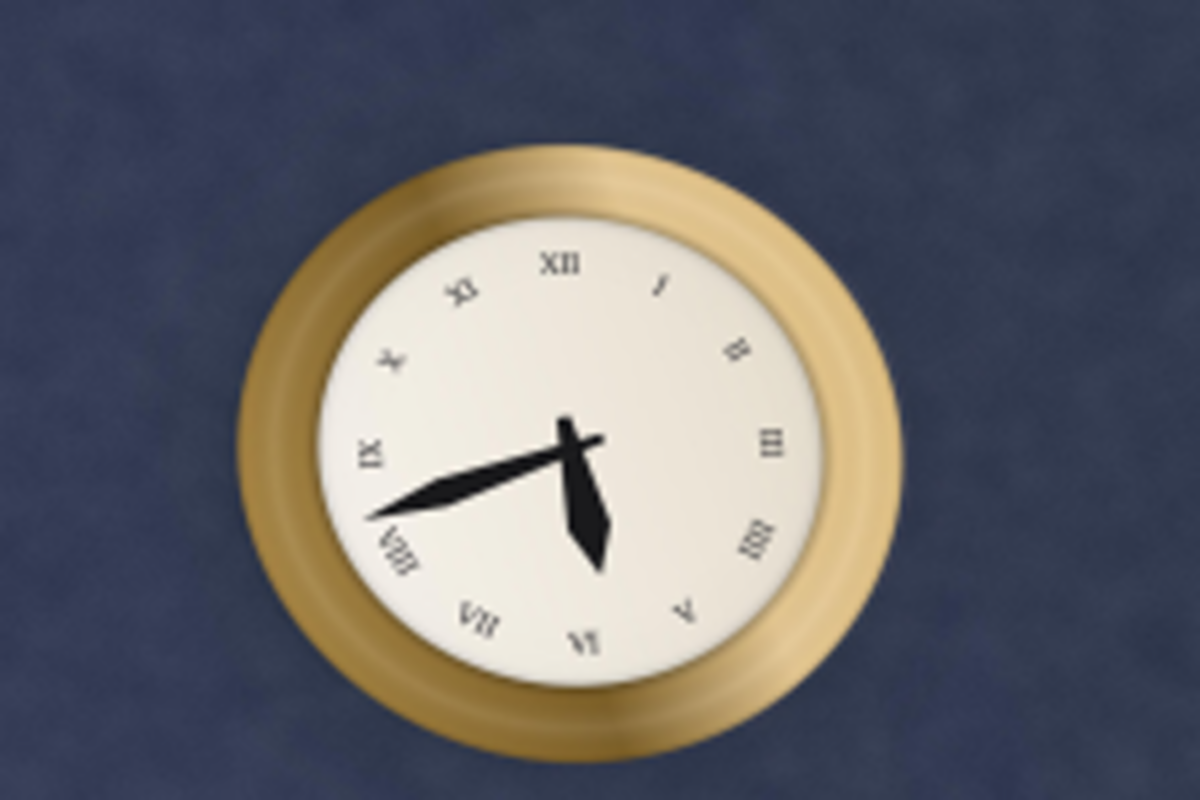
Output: **5:42**
